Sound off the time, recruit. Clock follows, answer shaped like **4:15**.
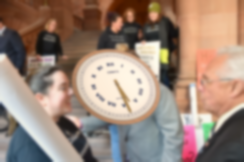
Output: **5:29**
